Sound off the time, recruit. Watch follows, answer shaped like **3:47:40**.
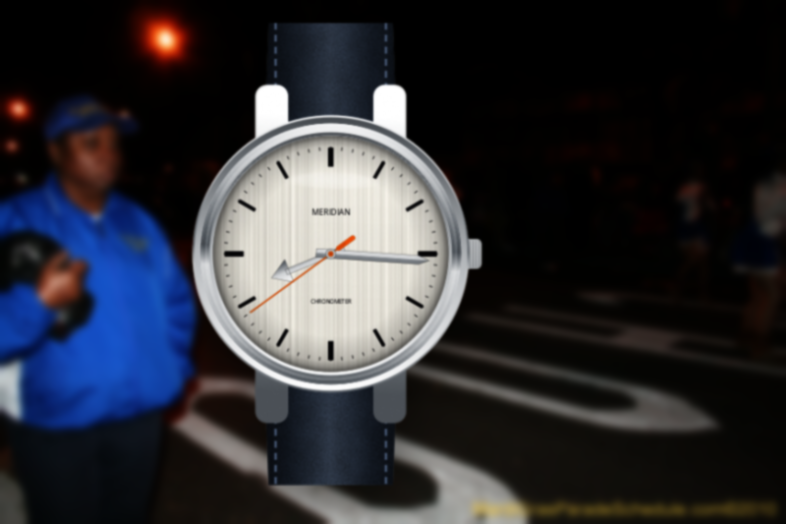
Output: **8:15:39**
